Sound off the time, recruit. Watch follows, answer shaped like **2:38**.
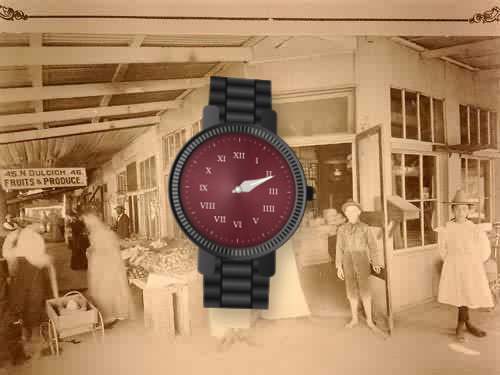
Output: **2:11**
